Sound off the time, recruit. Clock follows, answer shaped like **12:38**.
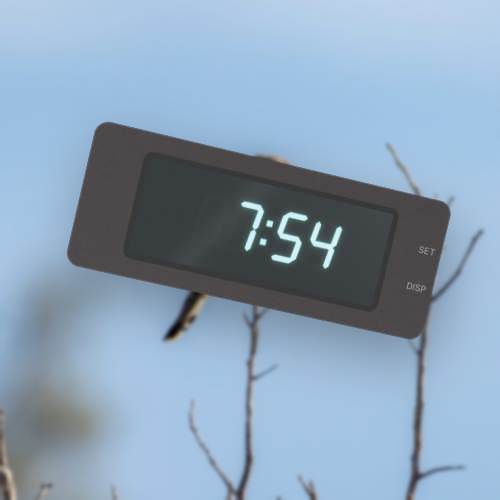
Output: **7:54**
